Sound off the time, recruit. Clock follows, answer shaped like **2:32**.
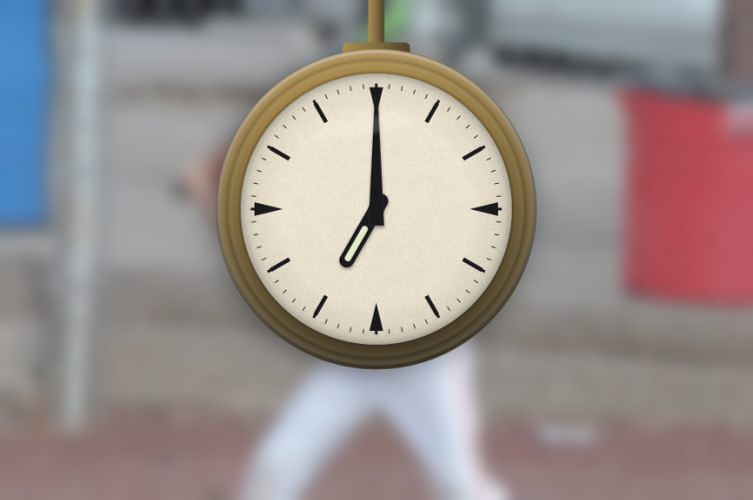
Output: **7:00**
